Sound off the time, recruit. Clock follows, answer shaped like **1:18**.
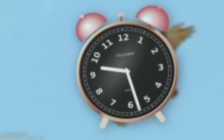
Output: **9:28**
